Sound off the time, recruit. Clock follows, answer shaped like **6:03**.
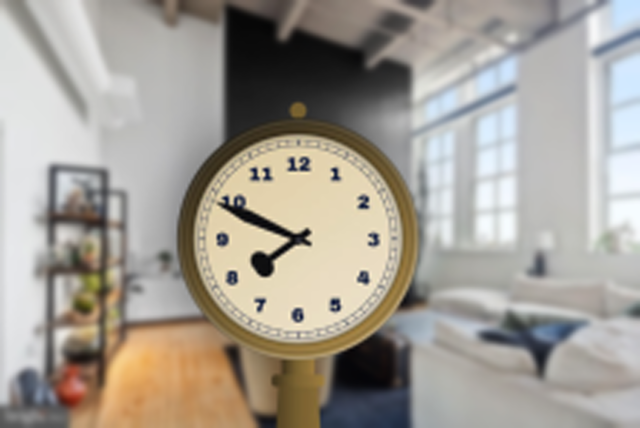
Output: **7:49**
